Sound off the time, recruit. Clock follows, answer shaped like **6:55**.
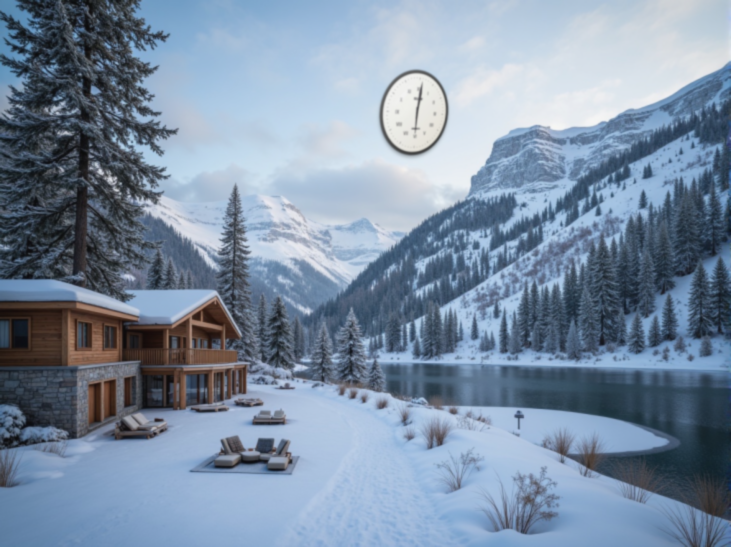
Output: **6:01**
